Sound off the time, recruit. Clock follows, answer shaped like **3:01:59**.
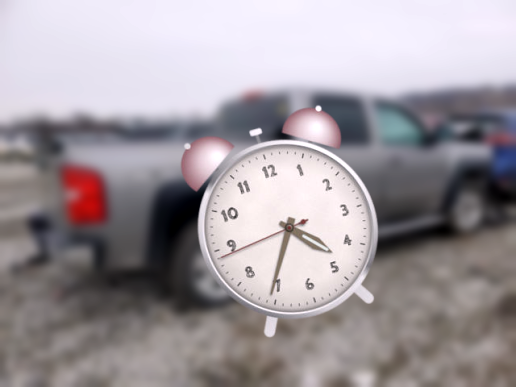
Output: **4:35:44**
